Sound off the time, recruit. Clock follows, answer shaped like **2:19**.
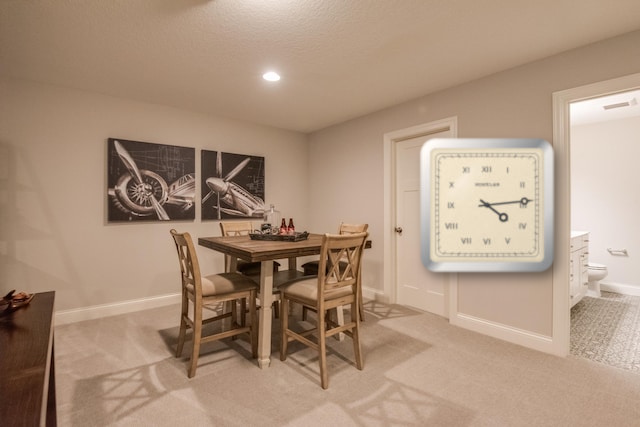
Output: **4:14**
